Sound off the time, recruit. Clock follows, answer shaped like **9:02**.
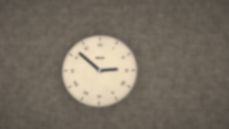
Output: **2:52**
